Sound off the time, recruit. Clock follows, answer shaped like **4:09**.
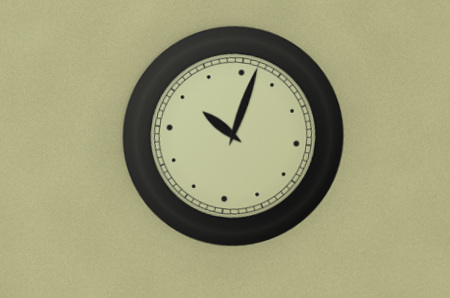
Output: **10:02**
